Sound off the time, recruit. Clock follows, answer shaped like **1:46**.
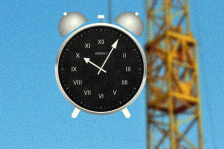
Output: **10:05**
